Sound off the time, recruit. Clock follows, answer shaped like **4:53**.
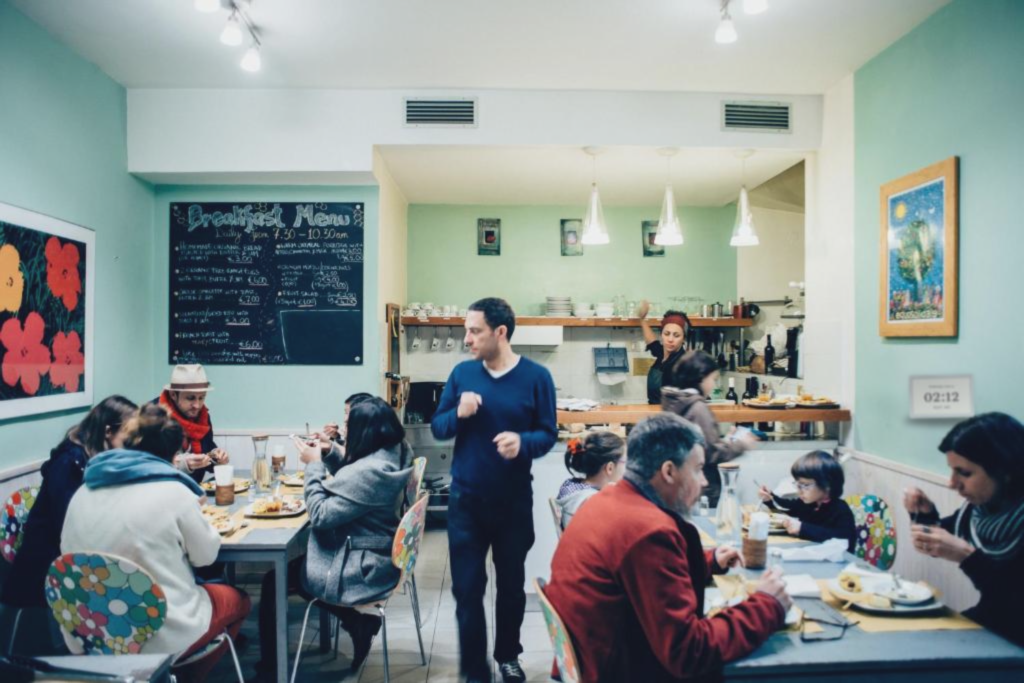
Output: **2:12**
